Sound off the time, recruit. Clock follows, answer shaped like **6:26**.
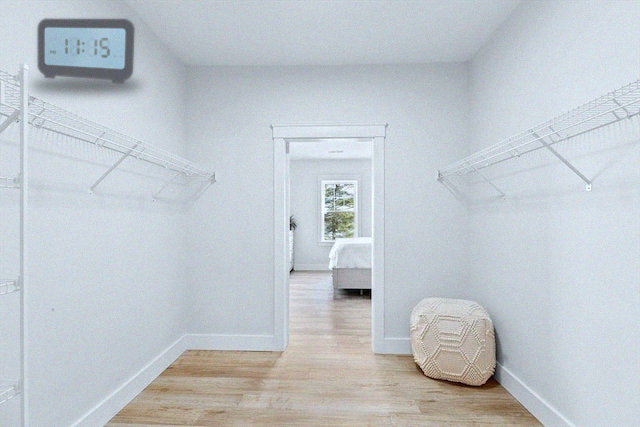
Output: **11:15**
